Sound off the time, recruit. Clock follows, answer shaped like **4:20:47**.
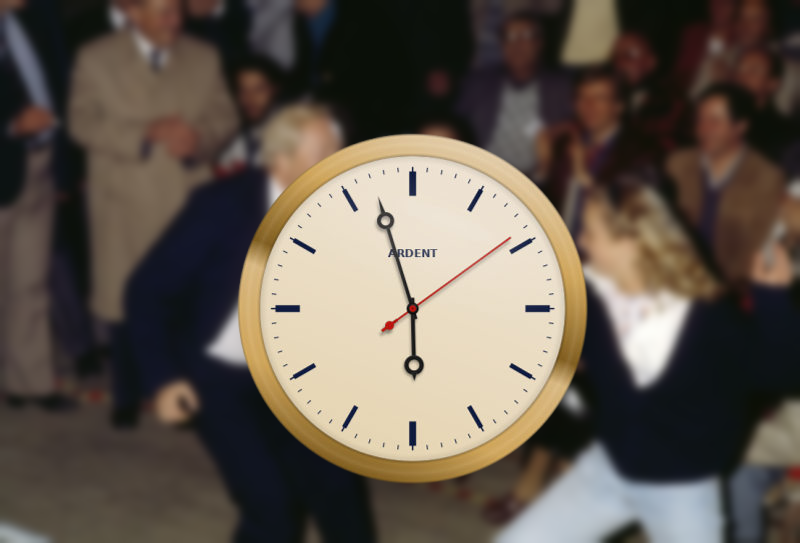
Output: **5:57:09**
